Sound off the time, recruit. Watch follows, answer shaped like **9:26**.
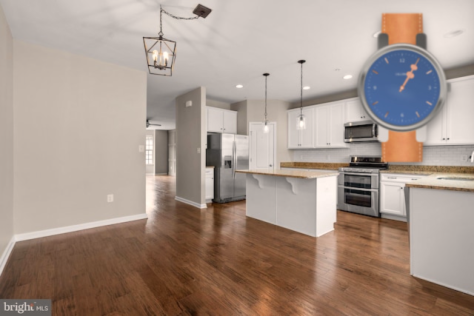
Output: **1:05**
